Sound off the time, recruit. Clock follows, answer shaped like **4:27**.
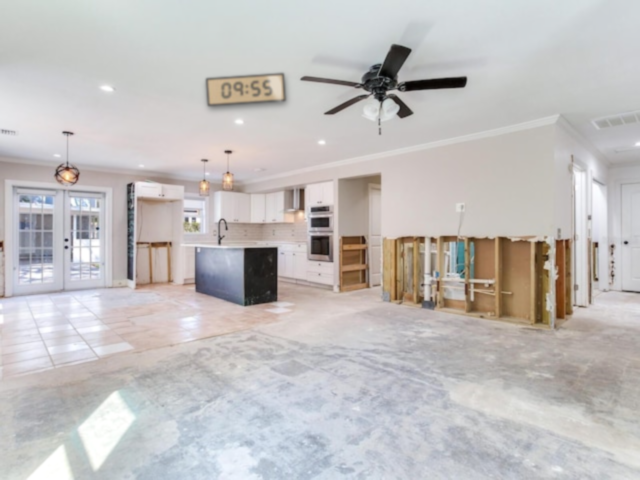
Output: **9:55**
